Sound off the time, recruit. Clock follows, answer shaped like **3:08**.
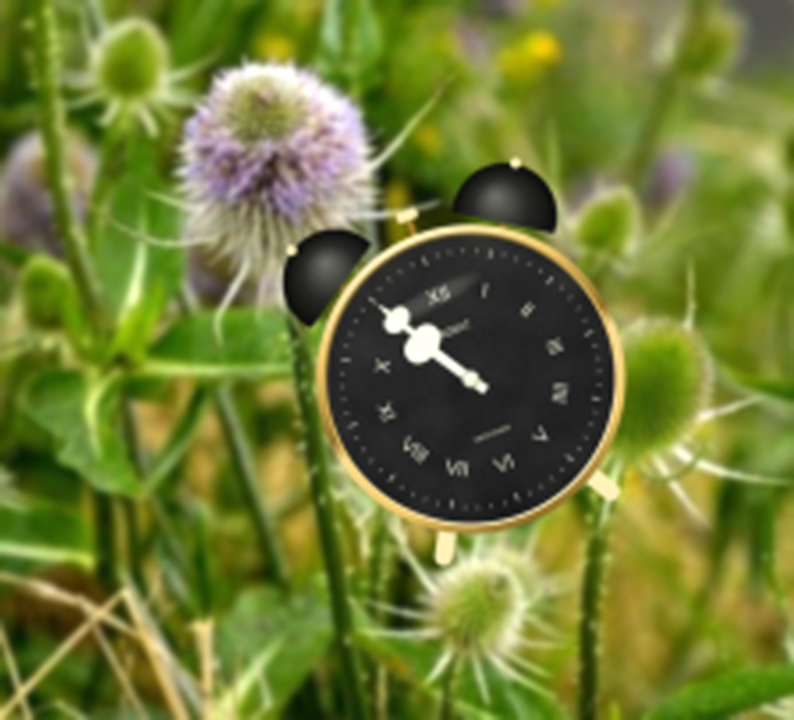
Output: **10:55**
